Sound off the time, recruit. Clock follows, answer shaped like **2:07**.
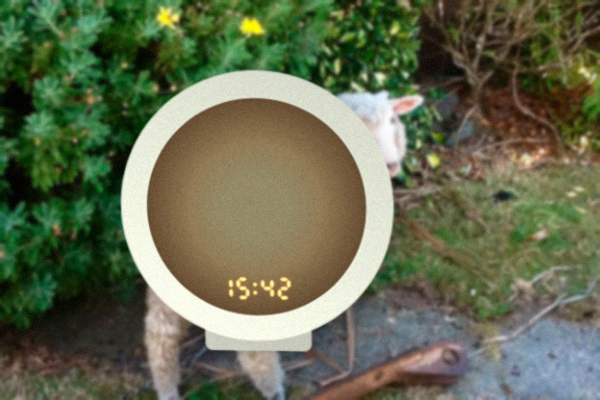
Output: **15:42**
